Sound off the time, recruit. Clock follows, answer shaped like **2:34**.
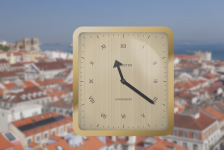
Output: **11:21**
